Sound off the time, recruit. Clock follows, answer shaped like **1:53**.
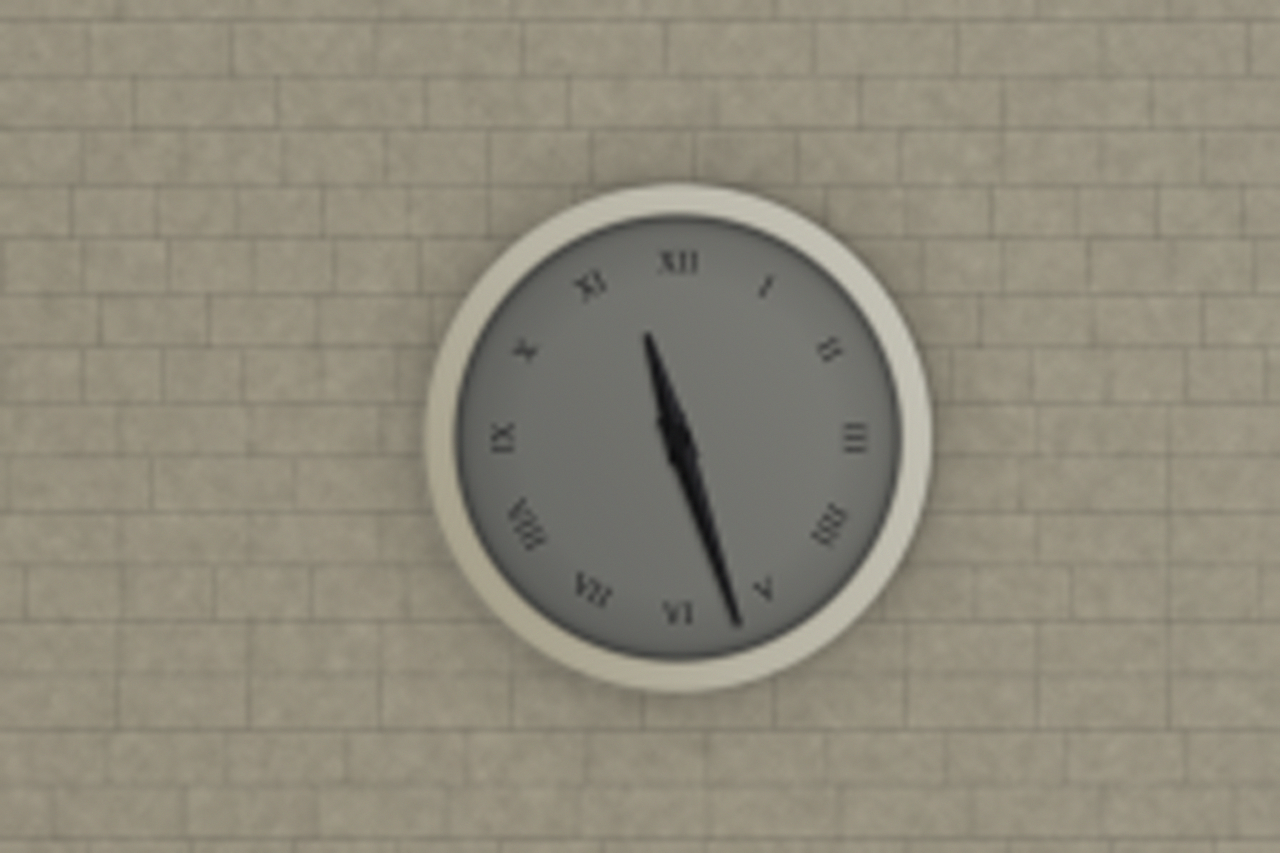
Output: **11:27**
